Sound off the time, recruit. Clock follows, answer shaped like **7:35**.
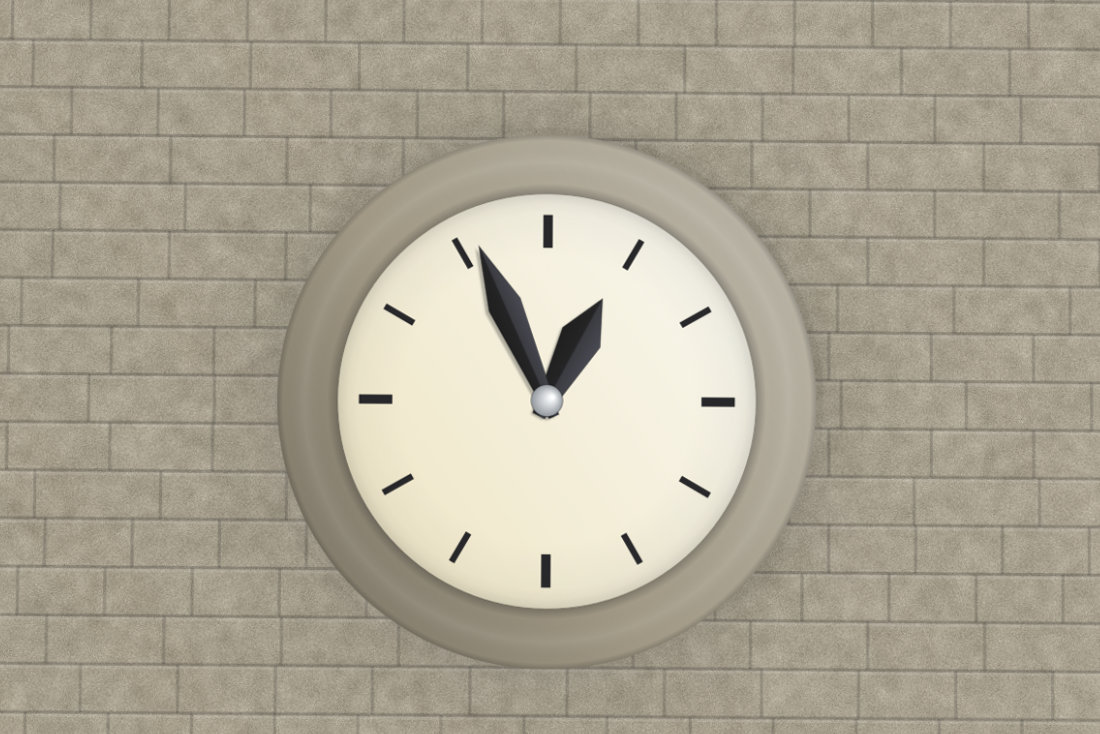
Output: **12:56**
